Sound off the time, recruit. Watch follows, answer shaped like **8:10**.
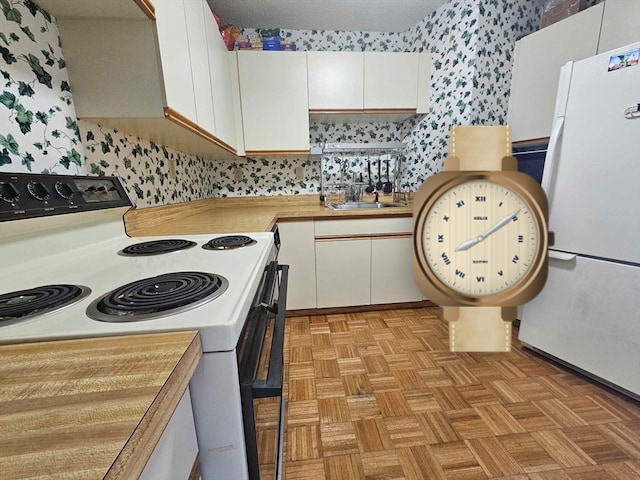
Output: **8:09**
